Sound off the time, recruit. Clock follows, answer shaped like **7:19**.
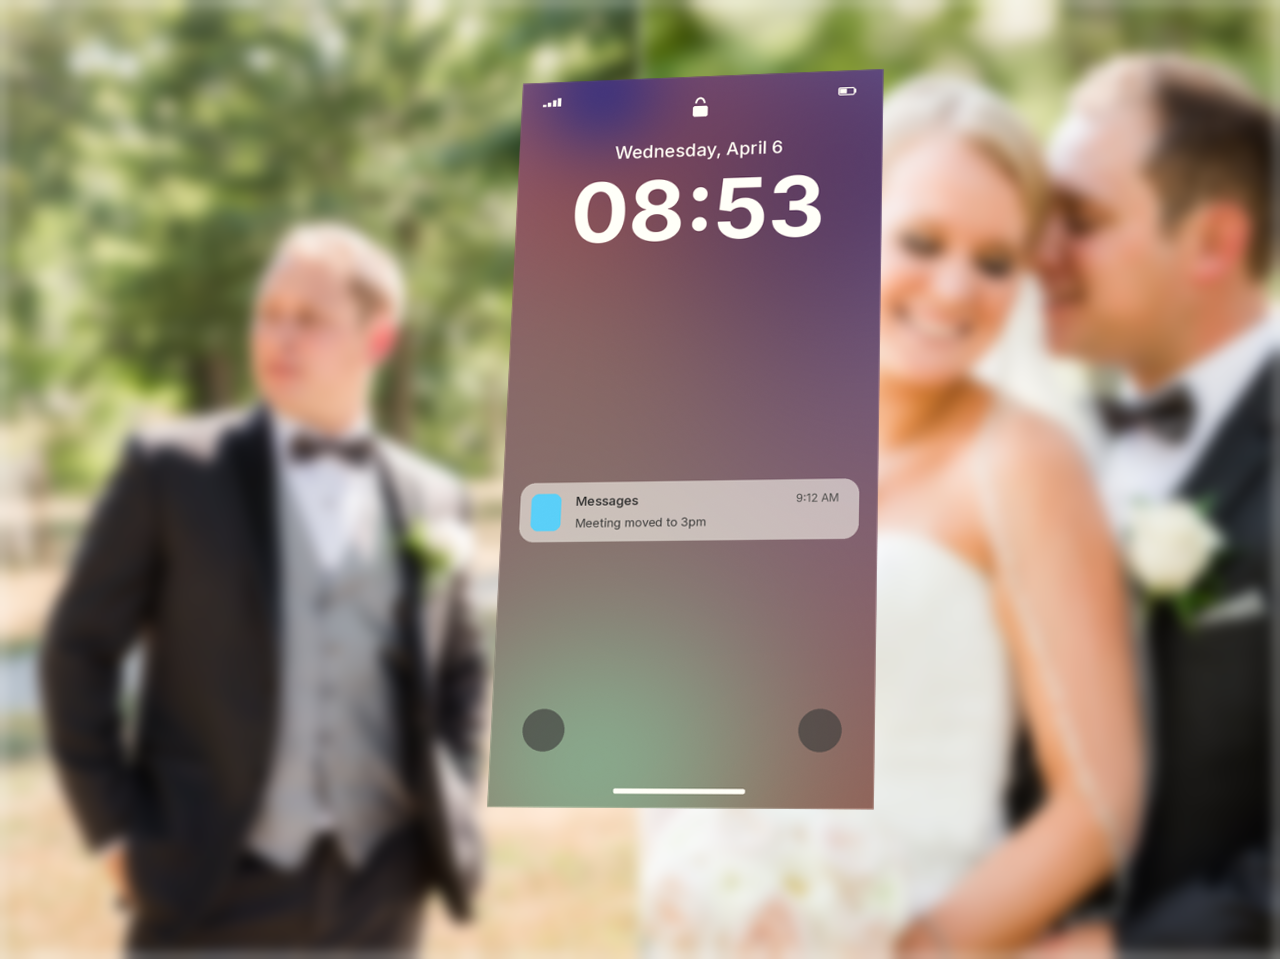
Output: **8:53**
